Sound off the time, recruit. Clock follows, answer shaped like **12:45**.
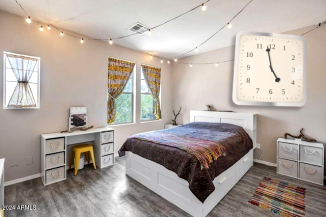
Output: **4:58**
